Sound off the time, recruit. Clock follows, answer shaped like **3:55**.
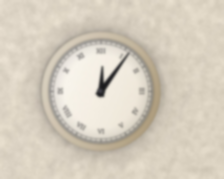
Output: **12:06**
